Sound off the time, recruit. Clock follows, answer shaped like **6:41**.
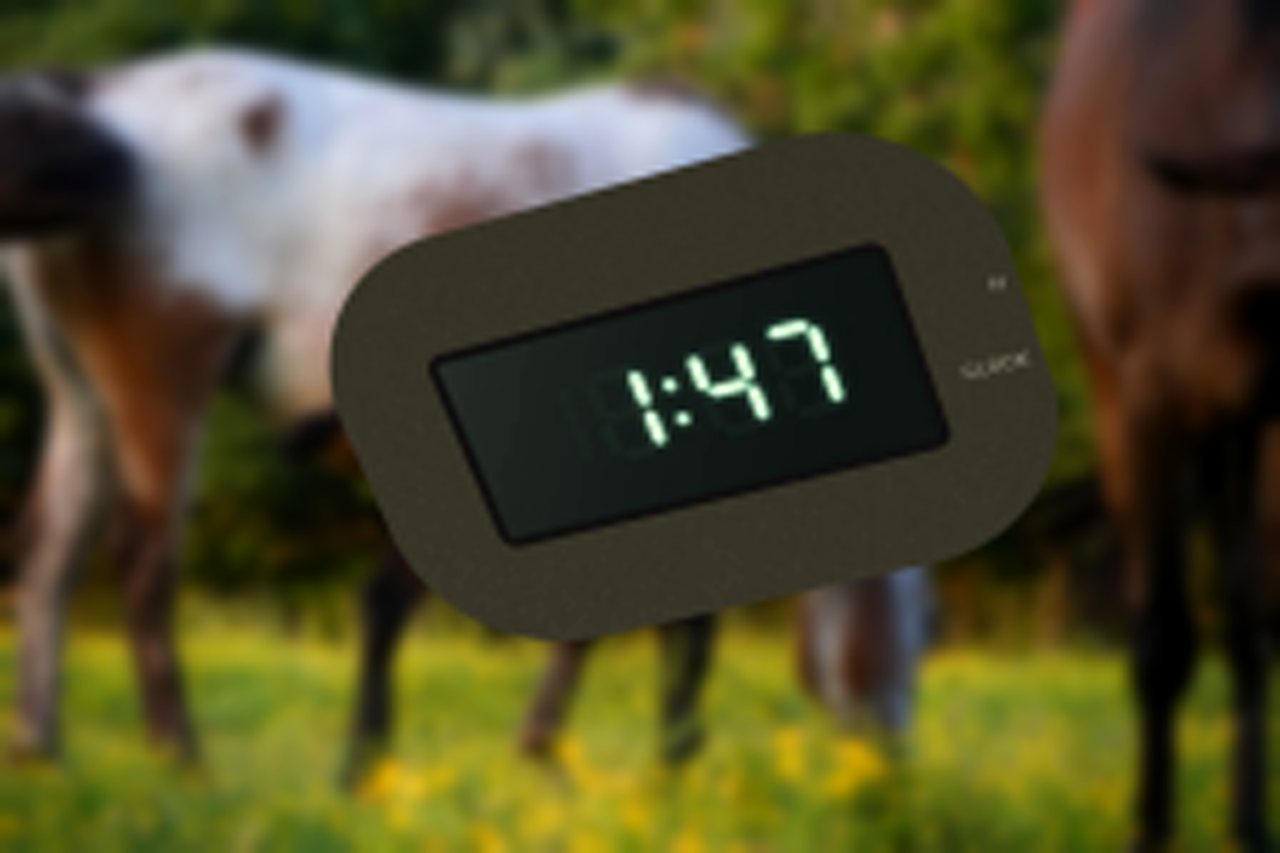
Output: **1:47**
